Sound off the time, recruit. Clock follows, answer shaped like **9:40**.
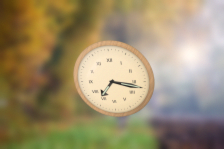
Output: **7:17**
